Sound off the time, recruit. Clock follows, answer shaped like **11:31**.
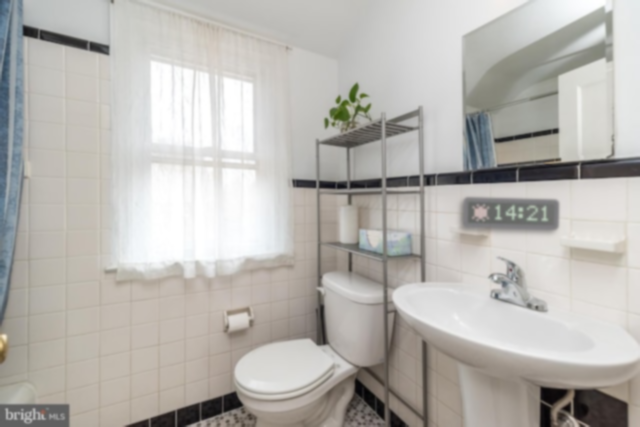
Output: **14:21**
